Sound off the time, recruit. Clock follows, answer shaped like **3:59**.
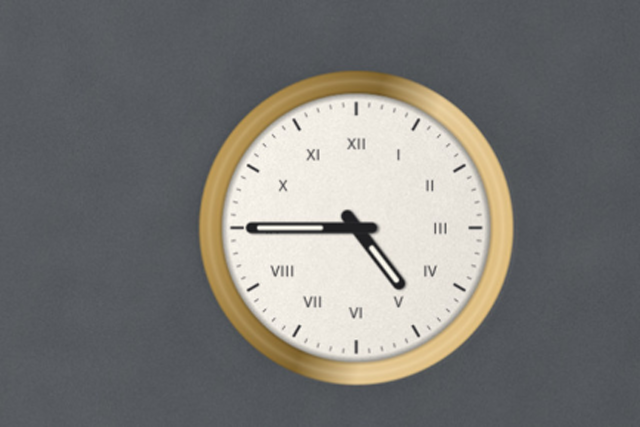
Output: **4:45**
